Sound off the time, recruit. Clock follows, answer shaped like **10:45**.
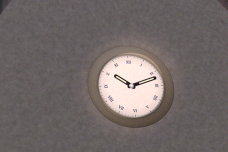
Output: **10:12**
